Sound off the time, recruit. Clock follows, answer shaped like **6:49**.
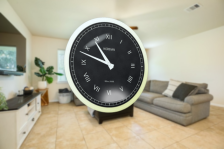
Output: **10:48**
